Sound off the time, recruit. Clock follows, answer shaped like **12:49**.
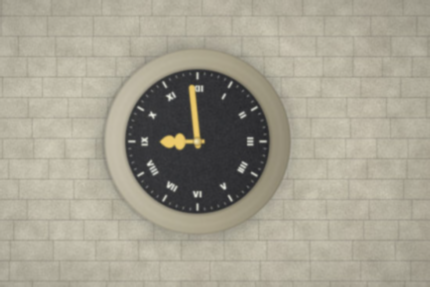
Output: **8:59**
